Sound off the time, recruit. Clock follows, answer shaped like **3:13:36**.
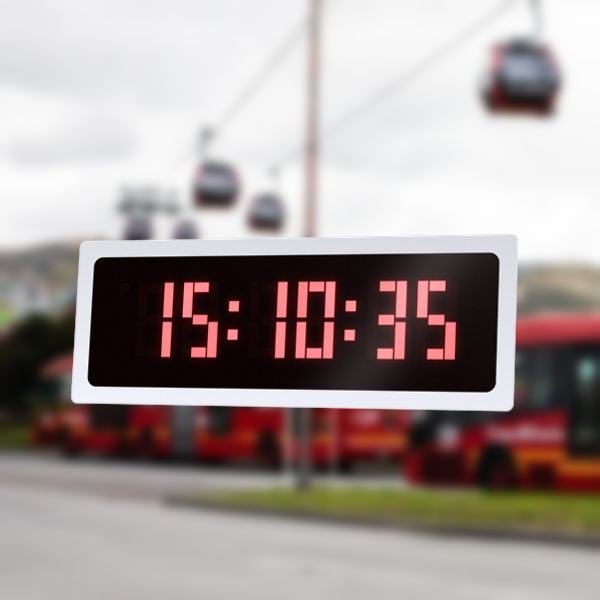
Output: **15:10:35**
